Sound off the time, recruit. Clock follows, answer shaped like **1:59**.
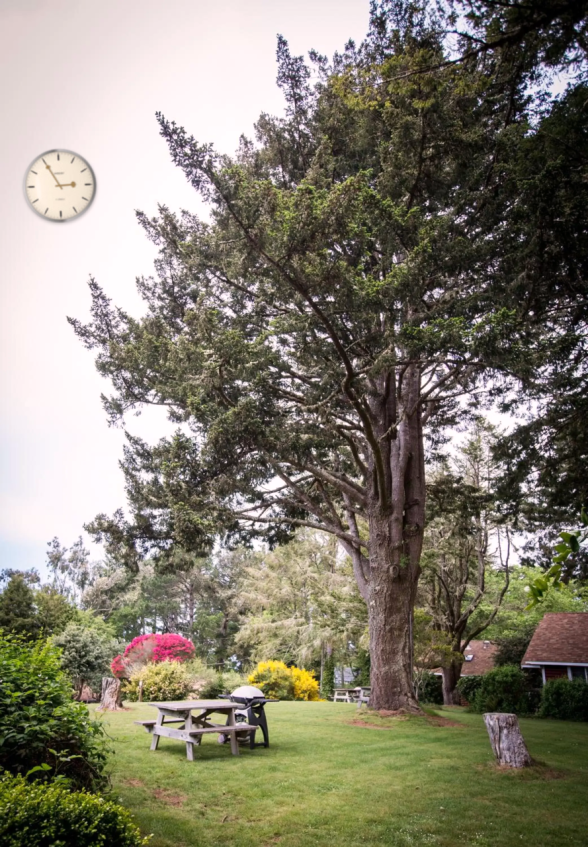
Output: **2:55**
